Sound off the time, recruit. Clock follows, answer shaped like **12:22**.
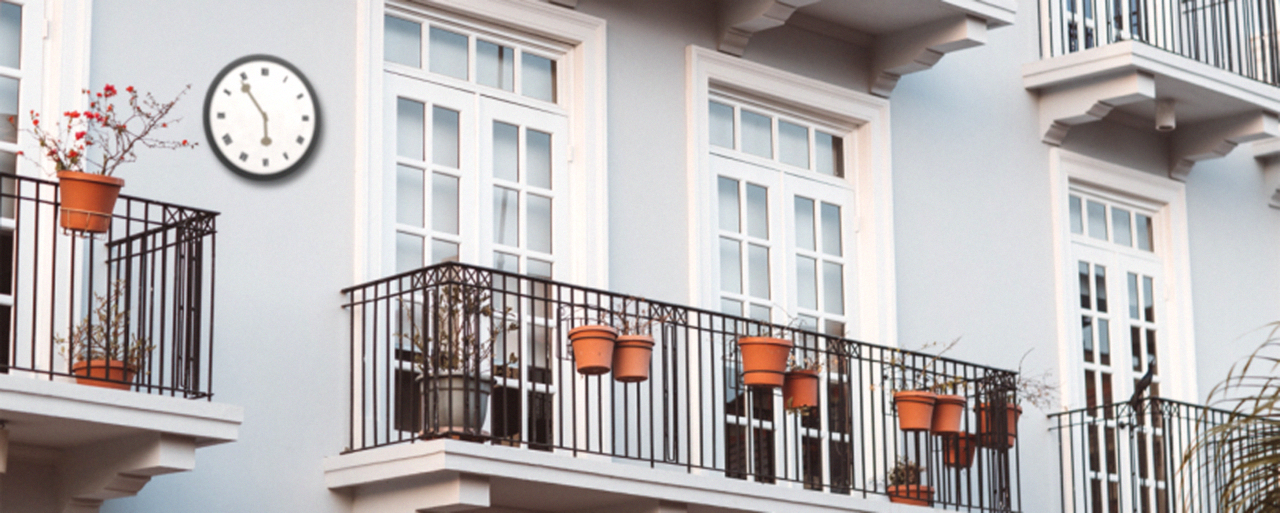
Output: **5:54**
